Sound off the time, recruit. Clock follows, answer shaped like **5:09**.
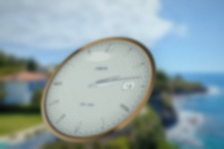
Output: **2:13**
